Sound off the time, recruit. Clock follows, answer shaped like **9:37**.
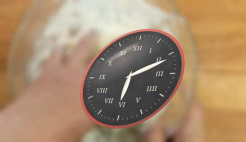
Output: **6:11**
